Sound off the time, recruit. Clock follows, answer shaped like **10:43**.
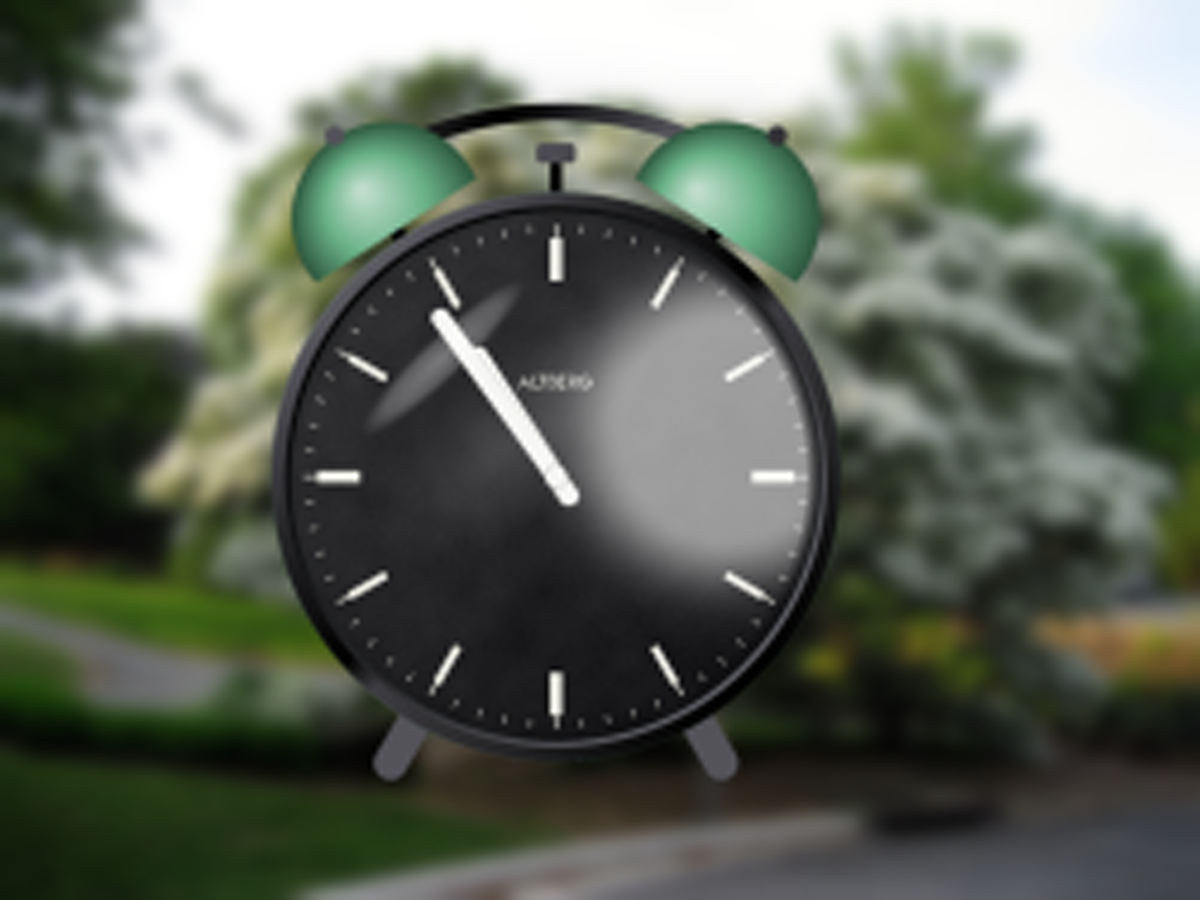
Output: **10:54**
